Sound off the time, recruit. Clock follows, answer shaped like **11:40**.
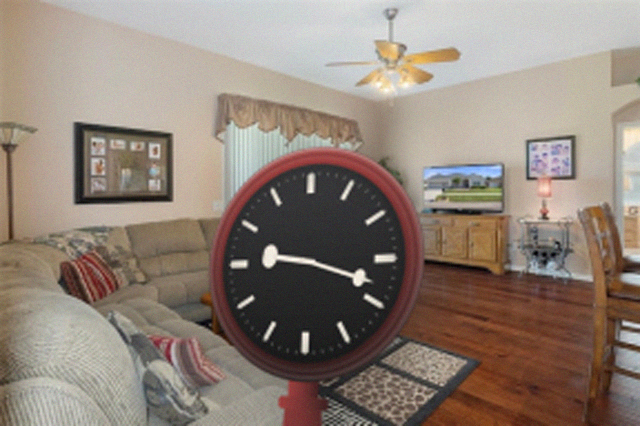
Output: **9:18**
